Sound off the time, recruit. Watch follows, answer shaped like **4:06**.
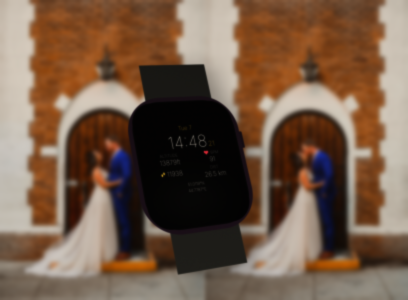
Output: **14:48**
